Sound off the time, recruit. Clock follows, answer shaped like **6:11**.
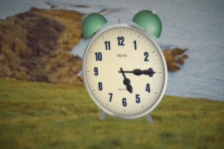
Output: **5:15**
